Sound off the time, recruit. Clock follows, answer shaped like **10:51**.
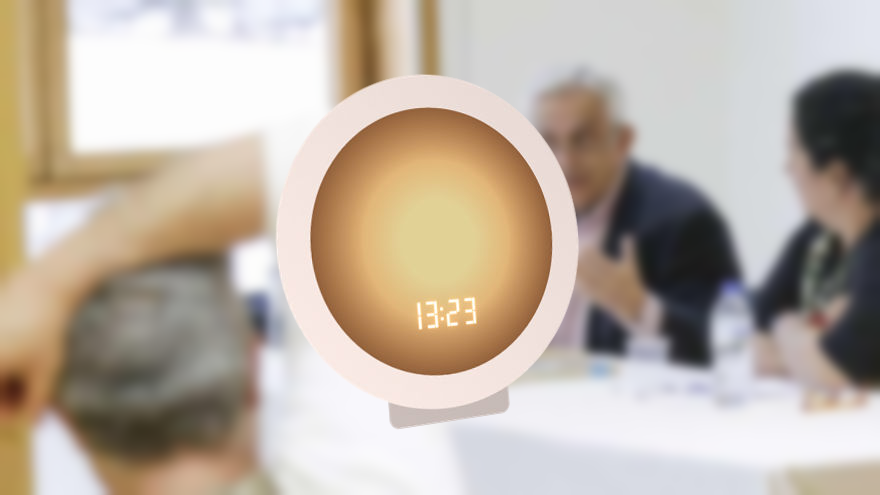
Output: **13:23**
